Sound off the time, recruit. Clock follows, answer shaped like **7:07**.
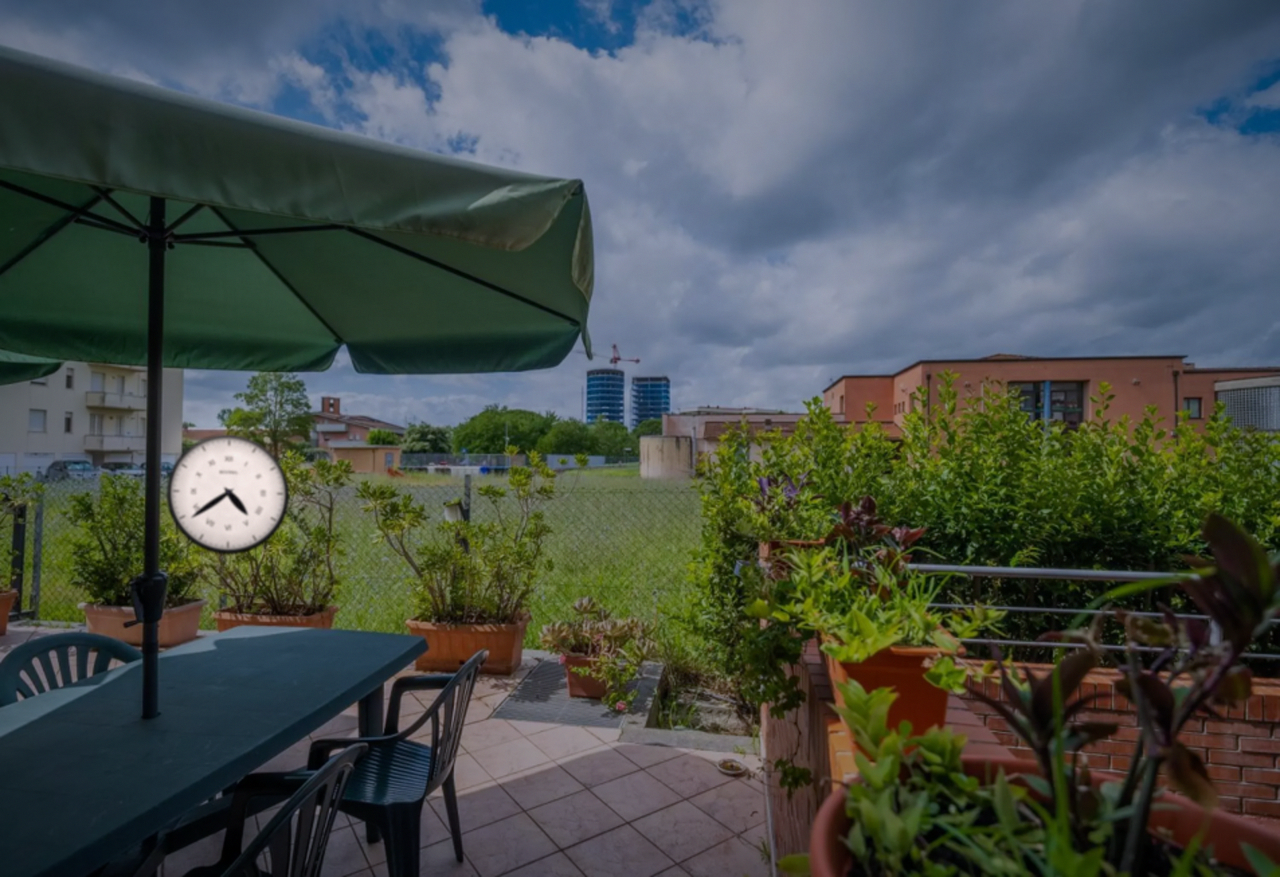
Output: **4:39**
